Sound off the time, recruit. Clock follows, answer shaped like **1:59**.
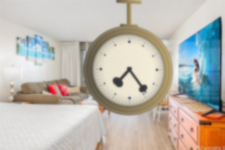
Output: **7:24**
